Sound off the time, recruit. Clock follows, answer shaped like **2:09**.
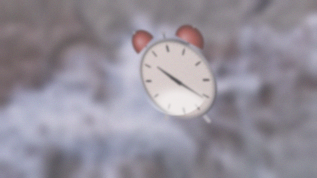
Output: **10:21**
